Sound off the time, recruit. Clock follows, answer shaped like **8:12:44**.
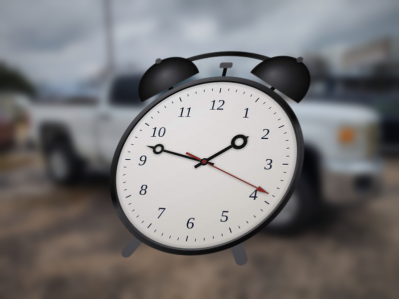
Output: **1:47:19**
